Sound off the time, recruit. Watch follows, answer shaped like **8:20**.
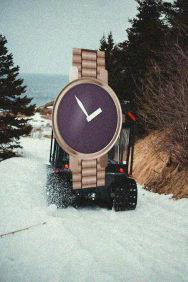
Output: **1:54**
